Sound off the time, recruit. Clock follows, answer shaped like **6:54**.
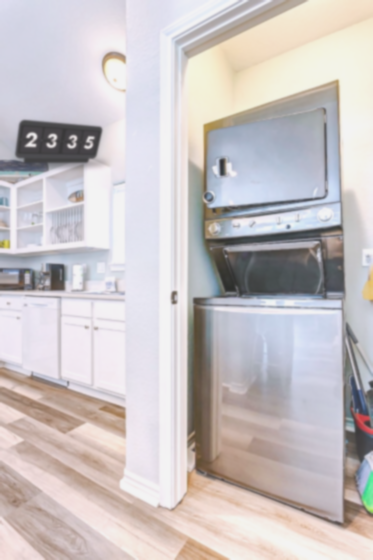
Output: **23:35**
